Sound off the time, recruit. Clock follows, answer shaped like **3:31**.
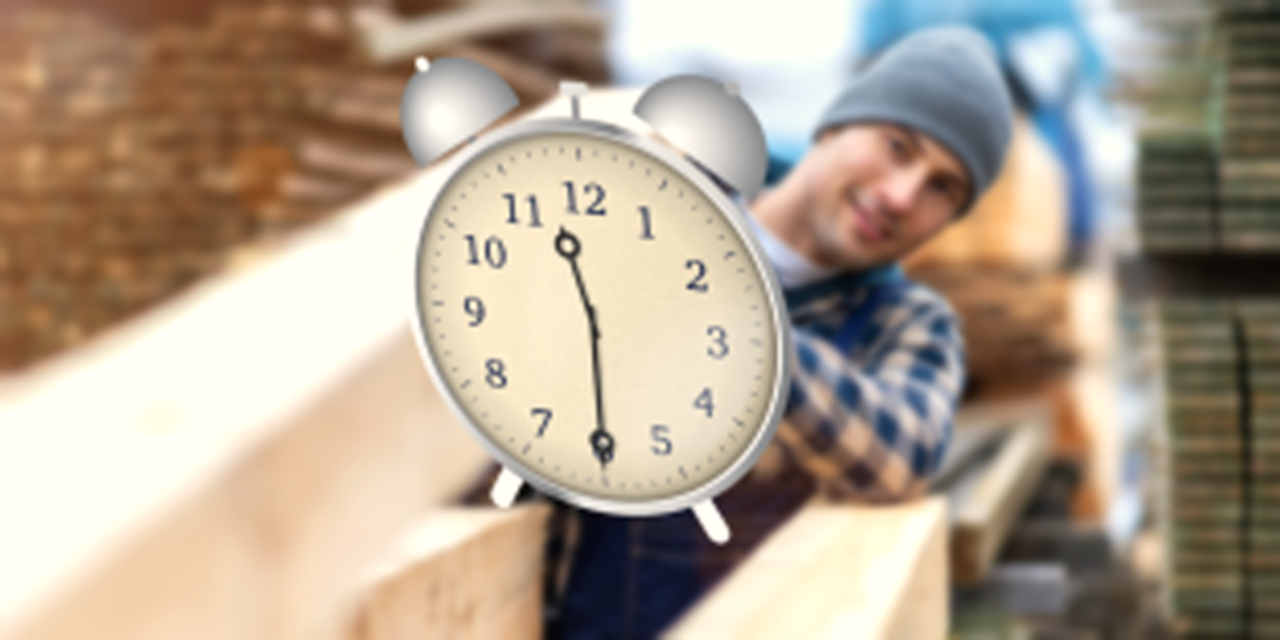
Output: **11:30**
